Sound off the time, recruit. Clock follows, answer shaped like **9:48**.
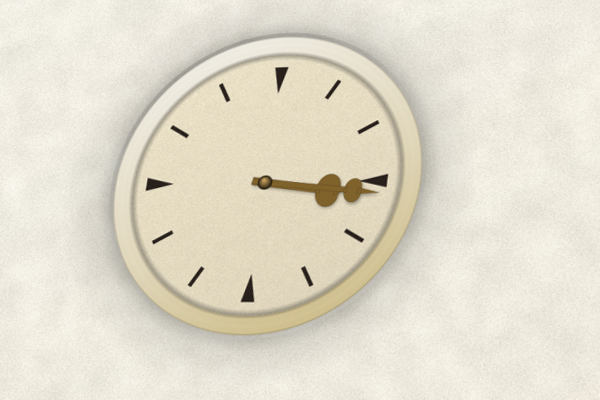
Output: **3:16**
